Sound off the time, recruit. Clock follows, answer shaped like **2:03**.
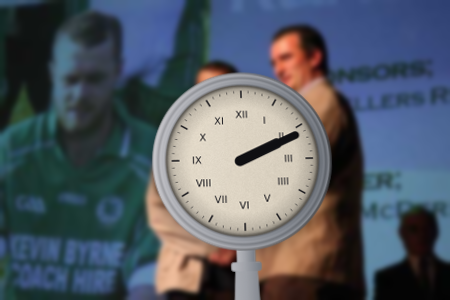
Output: **2:11**
